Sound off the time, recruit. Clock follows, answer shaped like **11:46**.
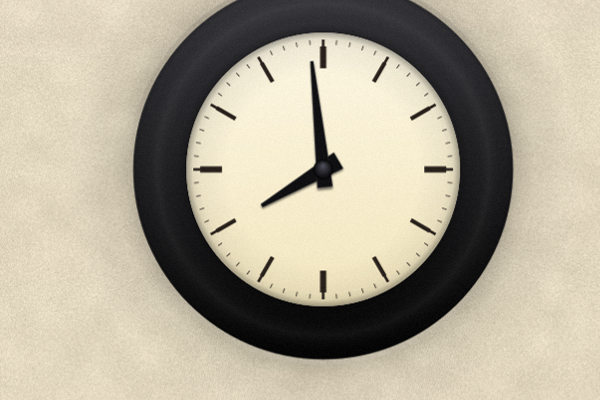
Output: **7:59**
